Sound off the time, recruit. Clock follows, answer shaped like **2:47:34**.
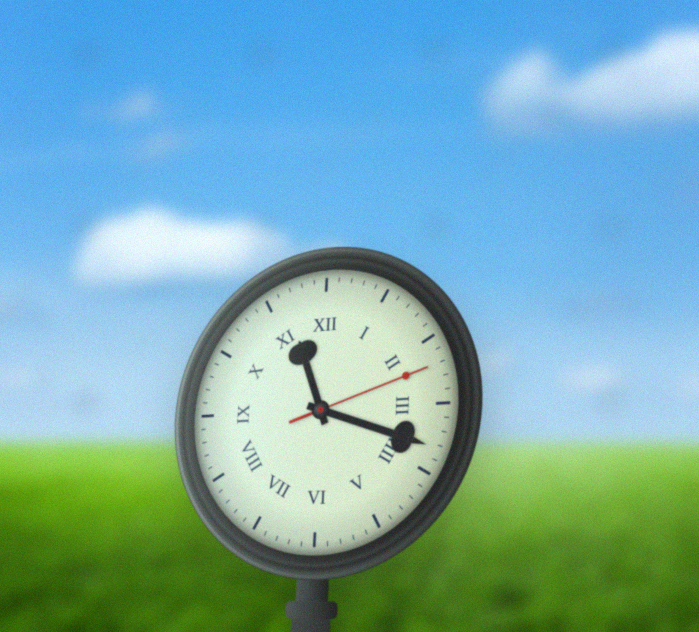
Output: **11:18:12**
